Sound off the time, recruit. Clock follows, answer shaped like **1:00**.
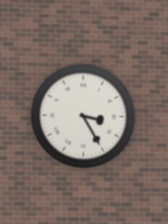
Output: **3:25**
